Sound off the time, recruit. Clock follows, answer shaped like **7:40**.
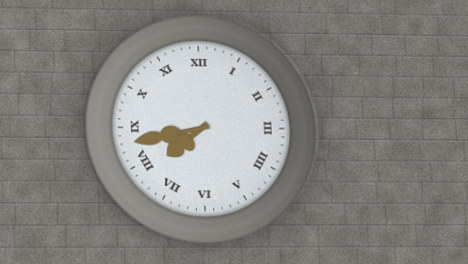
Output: **7:43**
